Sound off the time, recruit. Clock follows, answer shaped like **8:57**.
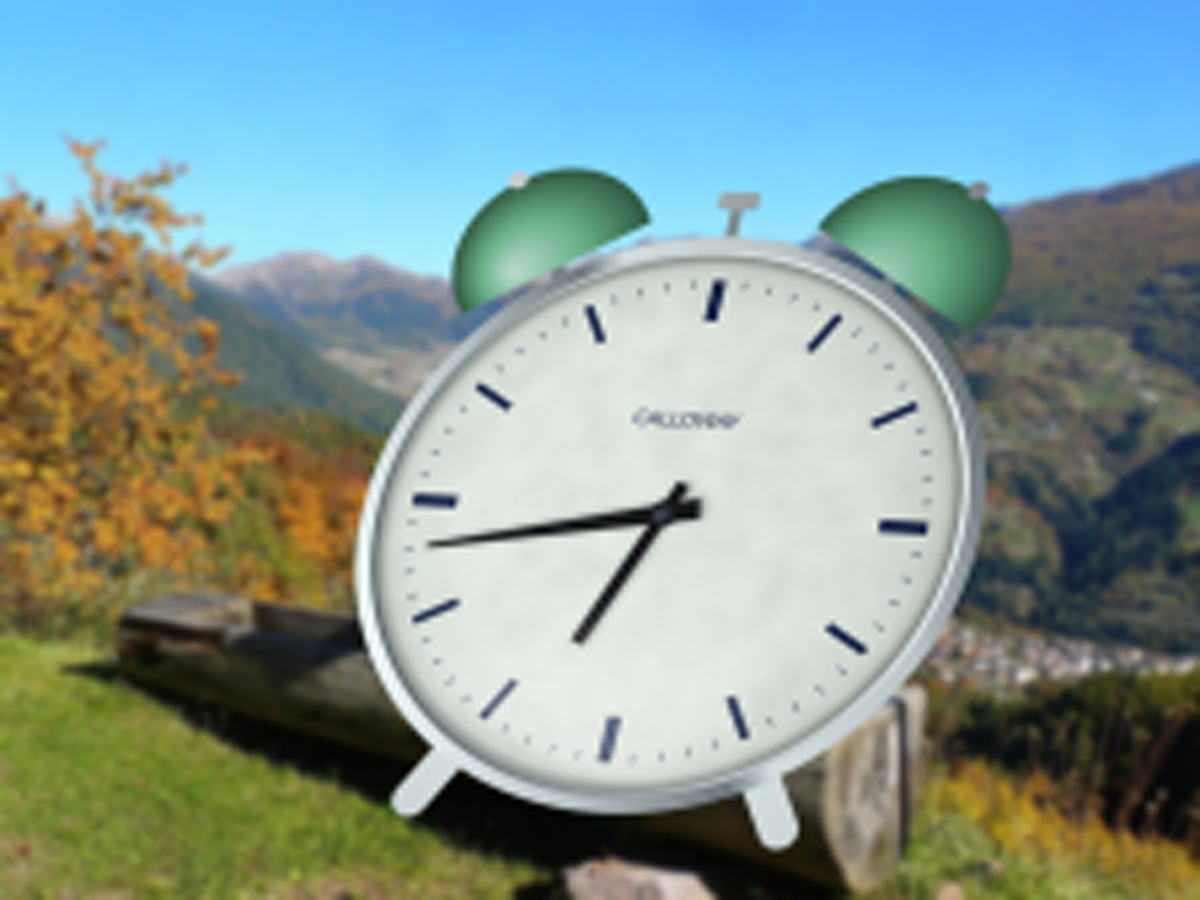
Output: **6:43**
